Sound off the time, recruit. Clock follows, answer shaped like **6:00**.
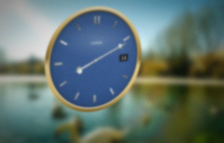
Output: **8:11**
